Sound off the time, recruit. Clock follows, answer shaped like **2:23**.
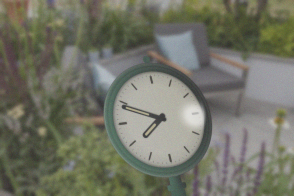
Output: **7:49**
